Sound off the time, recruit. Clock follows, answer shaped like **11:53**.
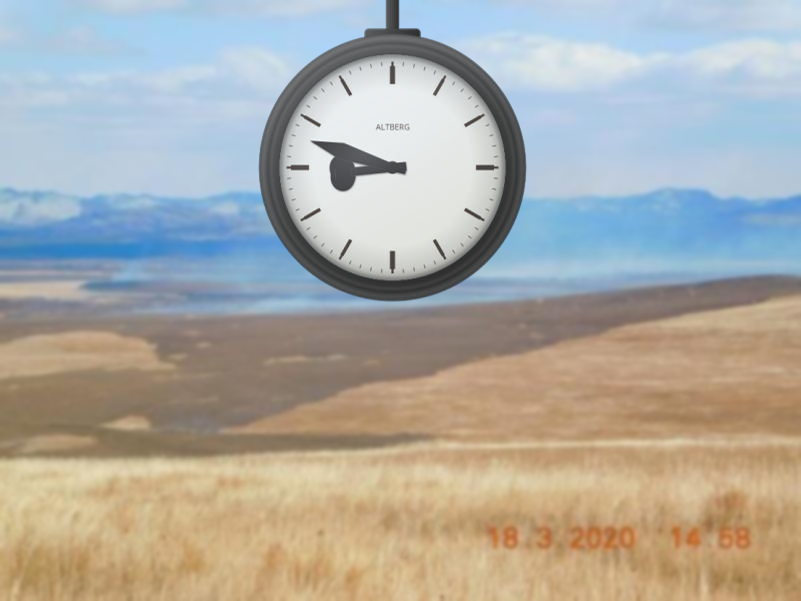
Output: **8:48**
